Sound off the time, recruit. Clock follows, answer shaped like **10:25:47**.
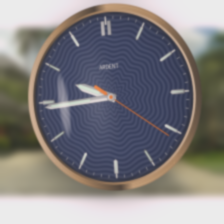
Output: **9:44:21**
